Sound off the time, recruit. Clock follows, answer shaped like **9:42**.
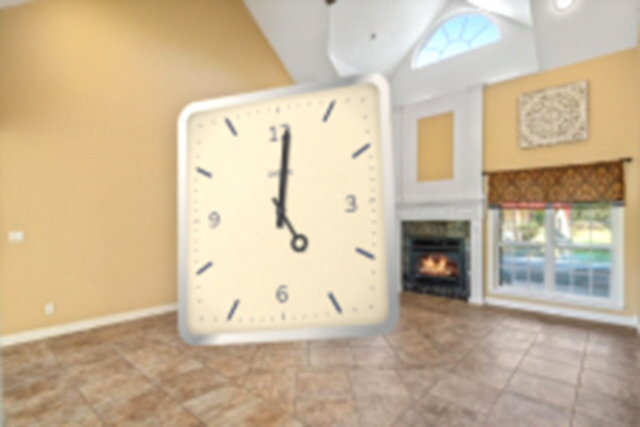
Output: **5:01**
